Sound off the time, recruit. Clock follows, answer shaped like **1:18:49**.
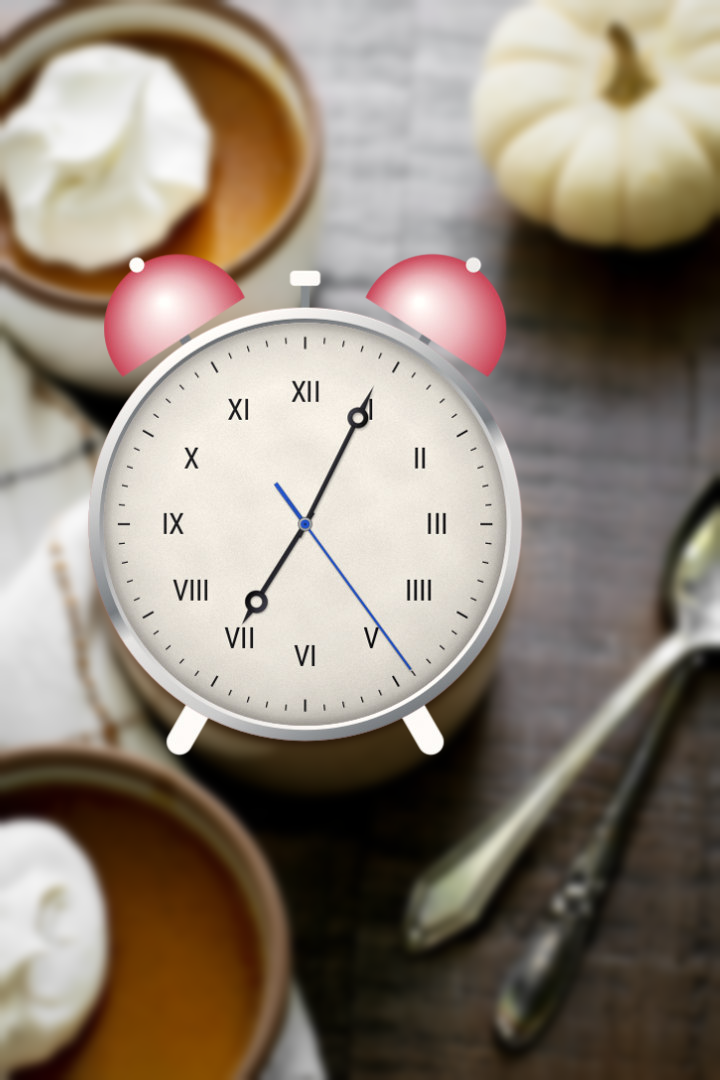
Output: **7:04:24**
